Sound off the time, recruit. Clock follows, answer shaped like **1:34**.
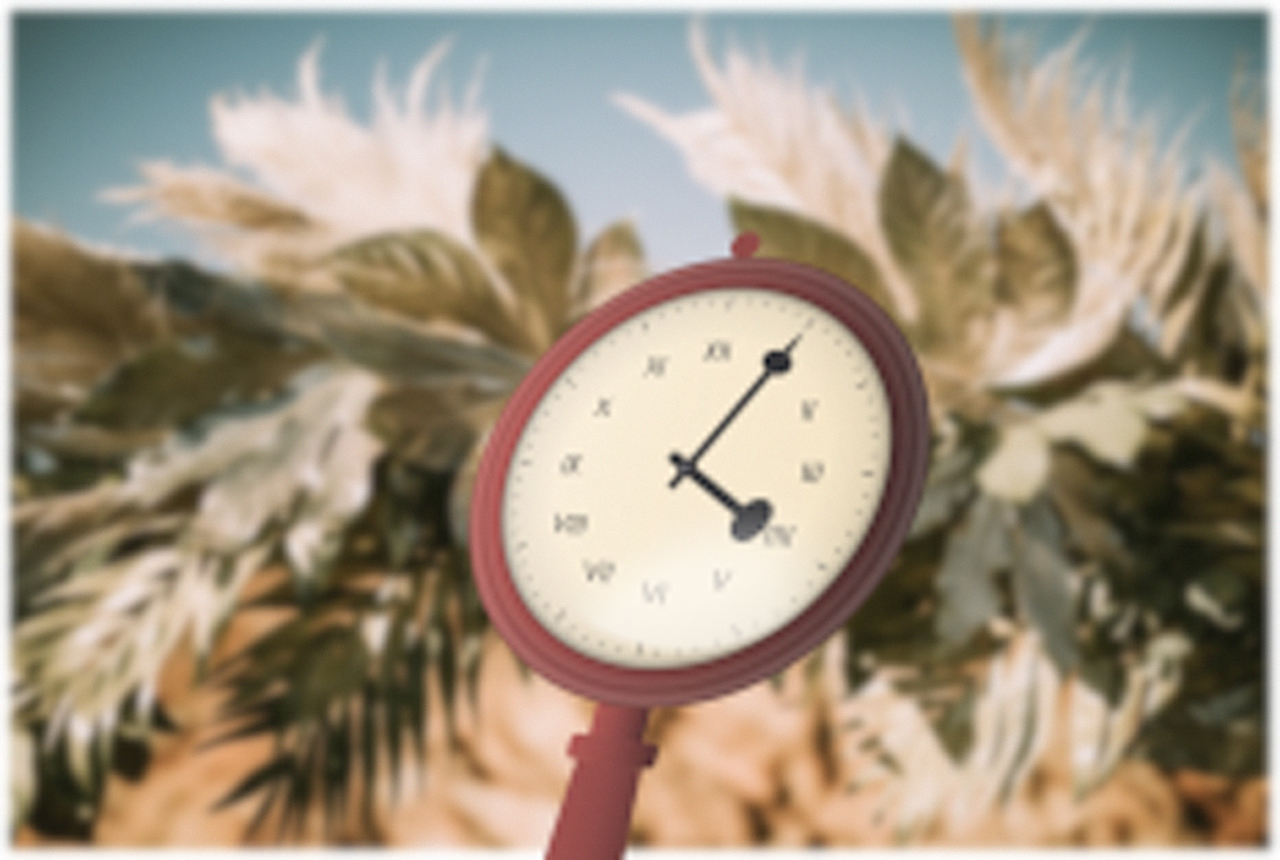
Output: **4:05**
